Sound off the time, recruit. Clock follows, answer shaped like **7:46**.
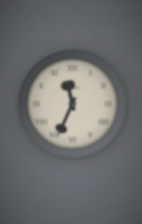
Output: **11:34**
